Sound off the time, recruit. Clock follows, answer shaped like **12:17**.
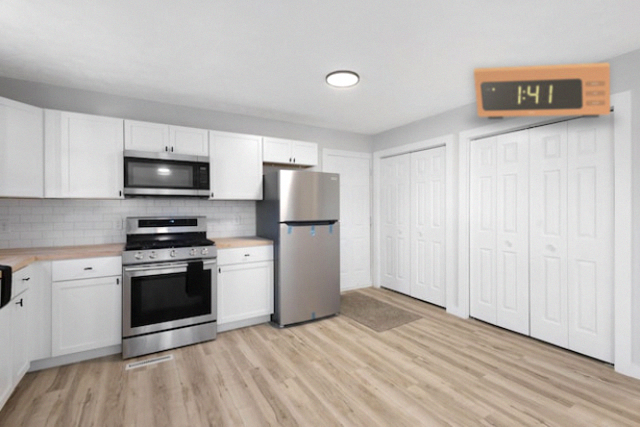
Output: **1:41**
